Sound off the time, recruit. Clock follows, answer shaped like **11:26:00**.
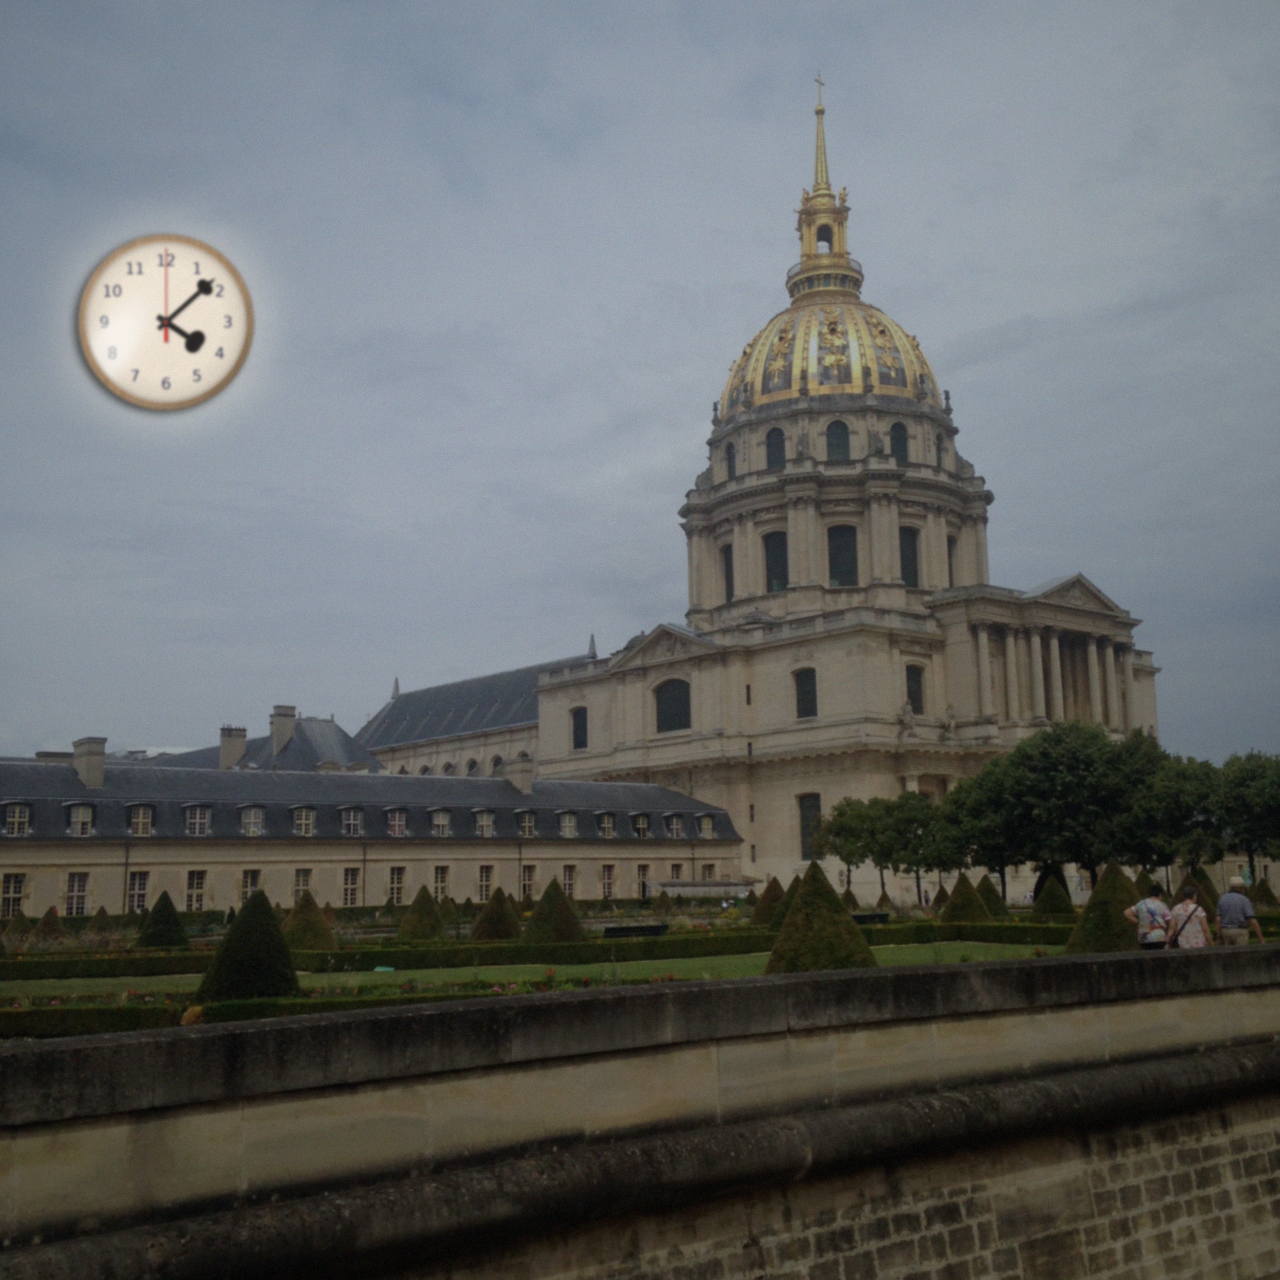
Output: **4:08:00**
